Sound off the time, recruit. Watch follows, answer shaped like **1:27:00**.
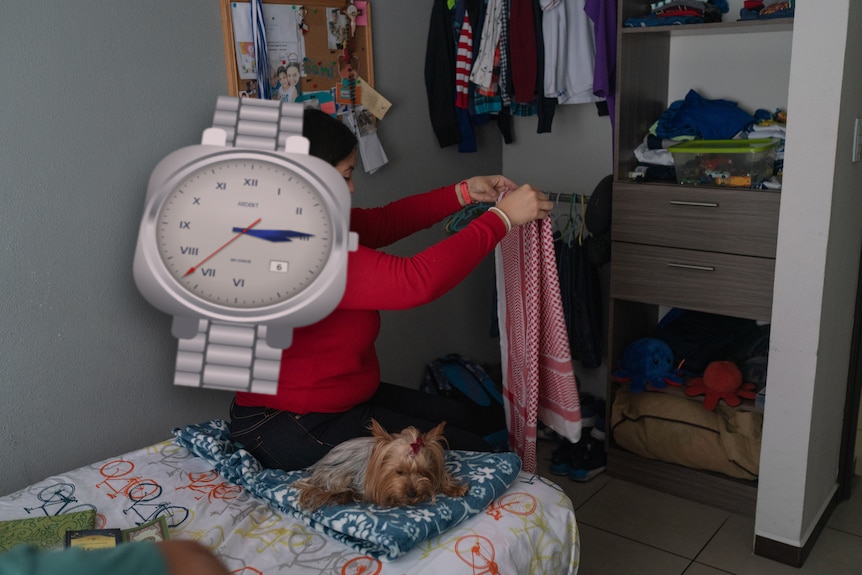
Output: **3:14:37**
